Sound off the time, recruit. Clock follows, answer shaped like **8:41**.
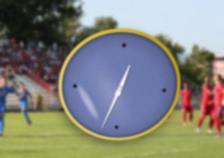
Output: **12:33**
